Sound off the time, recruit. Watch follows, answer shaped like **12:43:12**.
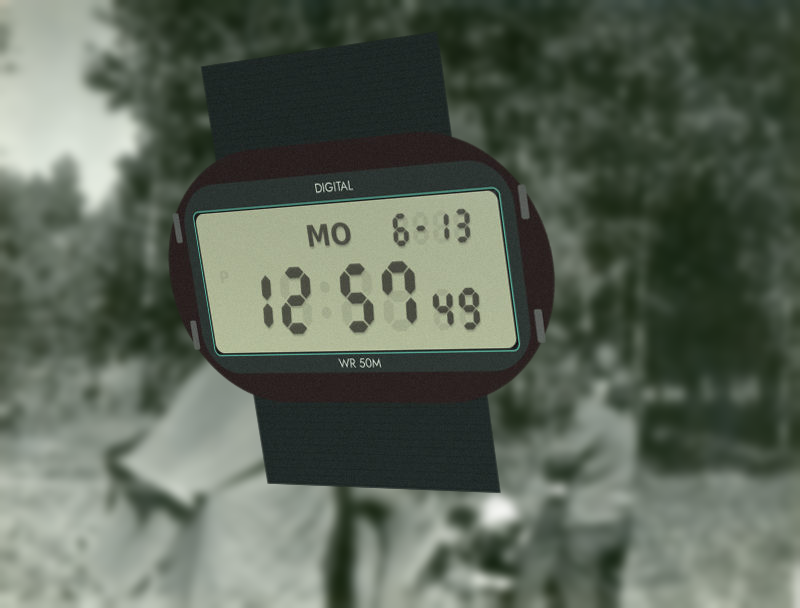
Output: **12:57:49**
